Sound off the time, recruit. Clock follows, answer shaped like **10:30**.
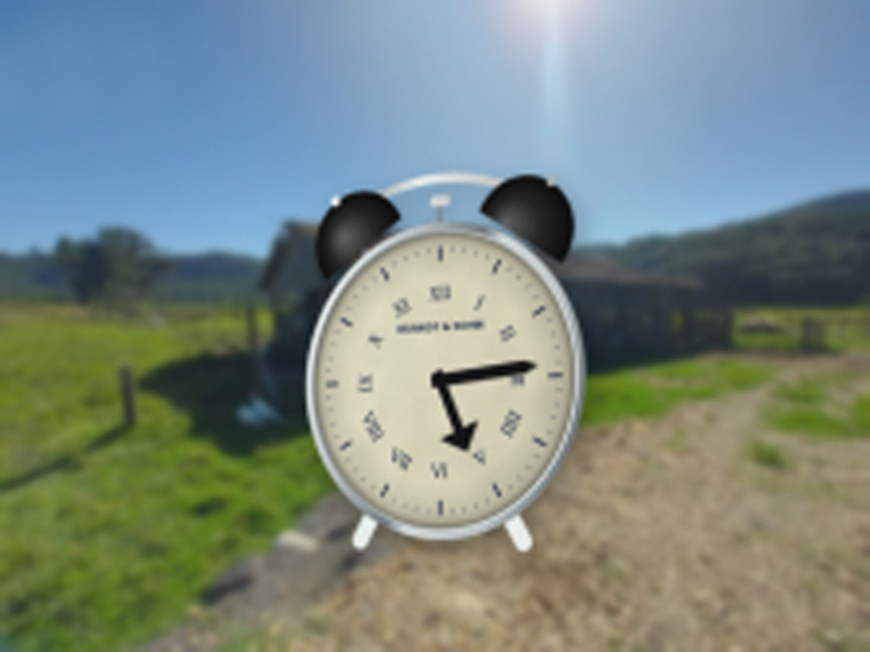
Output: **5:14**
